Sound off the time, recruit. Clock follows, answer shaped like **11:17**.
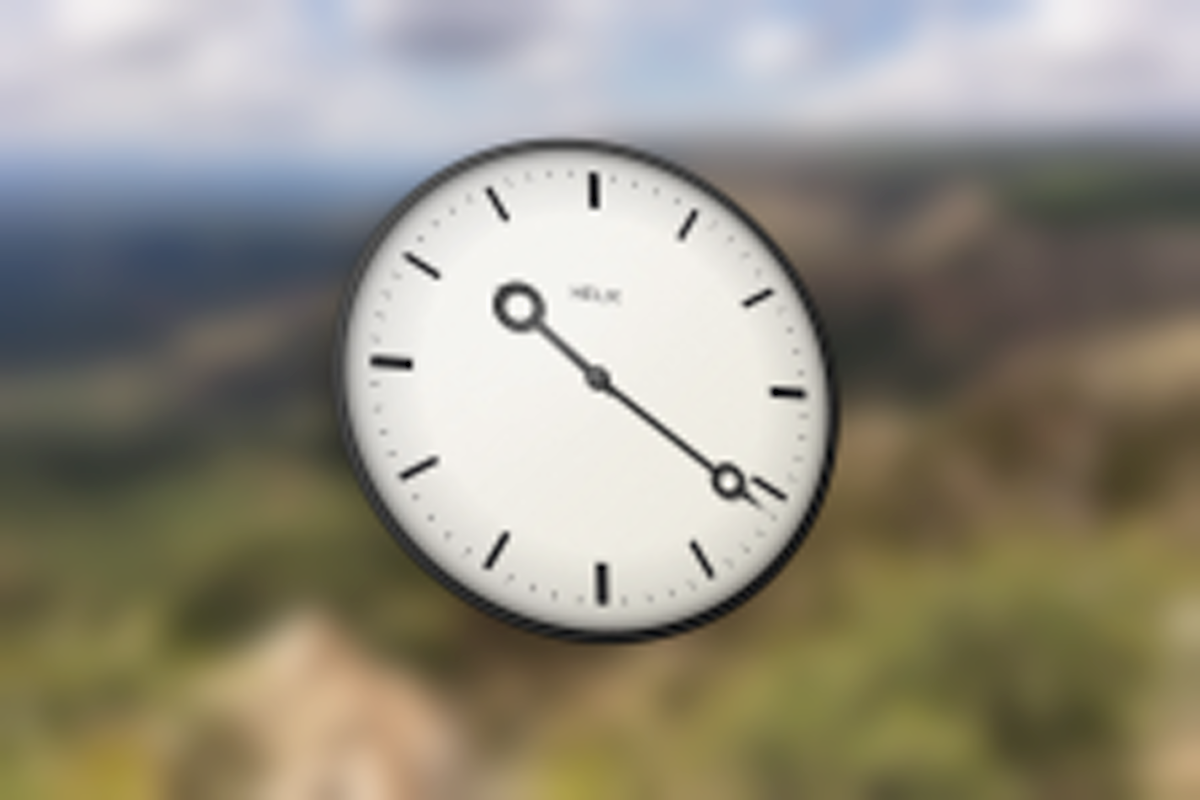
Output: **10:21**
